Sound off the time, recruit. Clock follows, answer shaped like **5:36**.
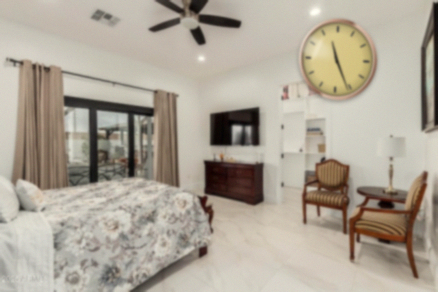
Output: **11:26**
